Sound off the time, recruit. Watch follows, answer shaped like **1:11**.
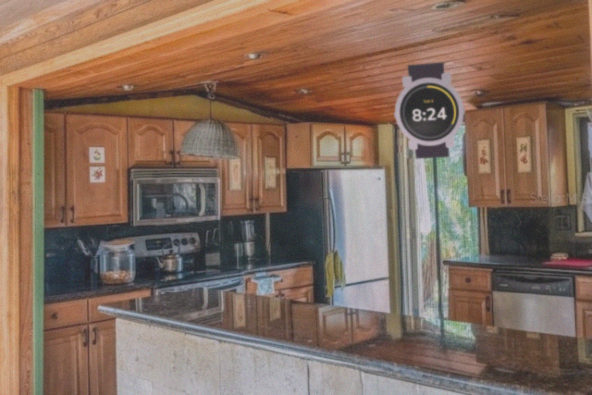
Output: **8:24**
